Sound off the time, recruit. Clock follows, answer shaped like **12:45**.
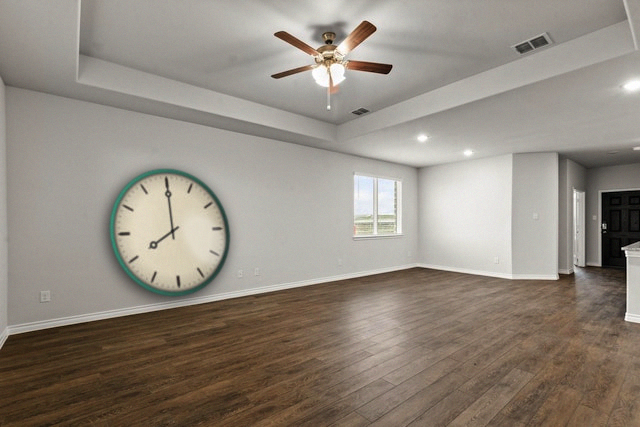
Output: **8:00**
